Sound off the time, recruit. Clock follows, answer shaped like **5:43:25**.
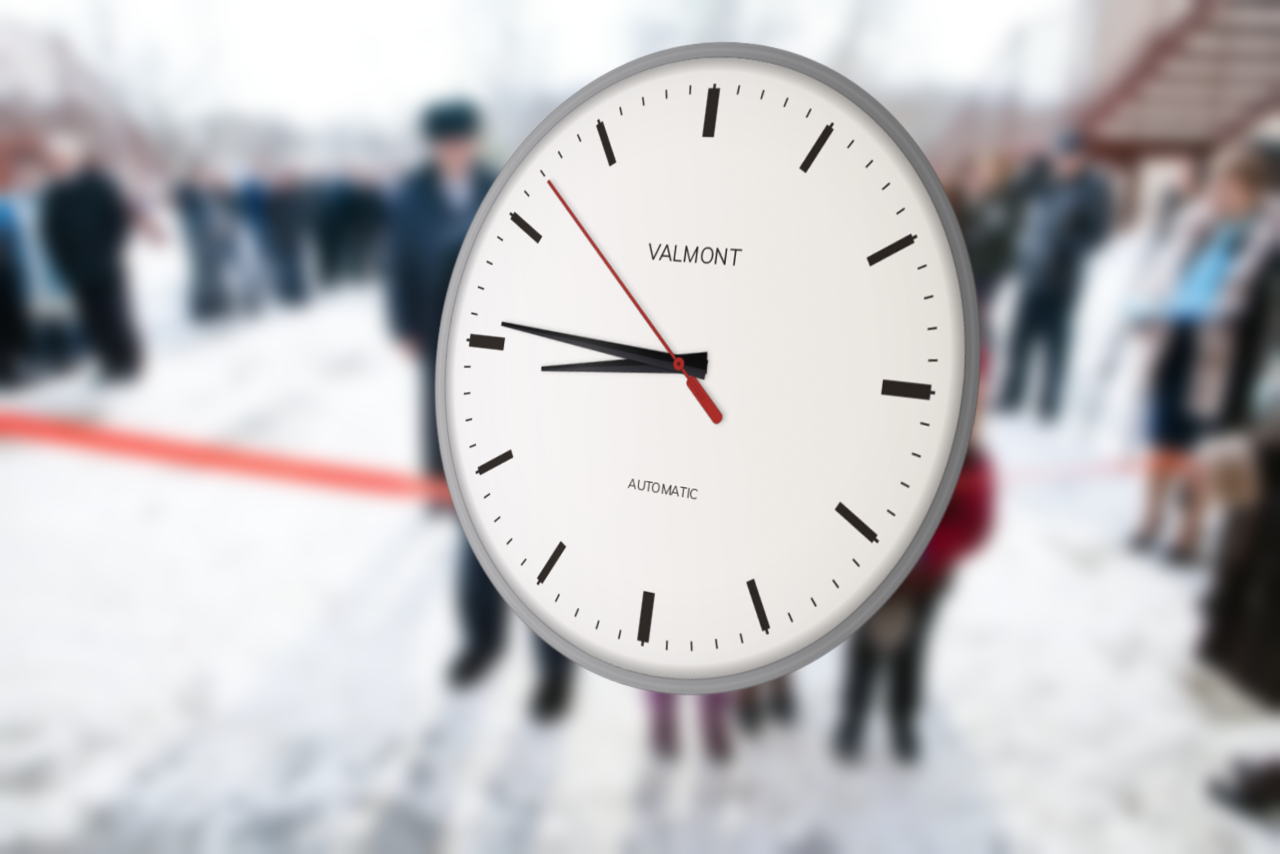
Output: **8:45:52**
